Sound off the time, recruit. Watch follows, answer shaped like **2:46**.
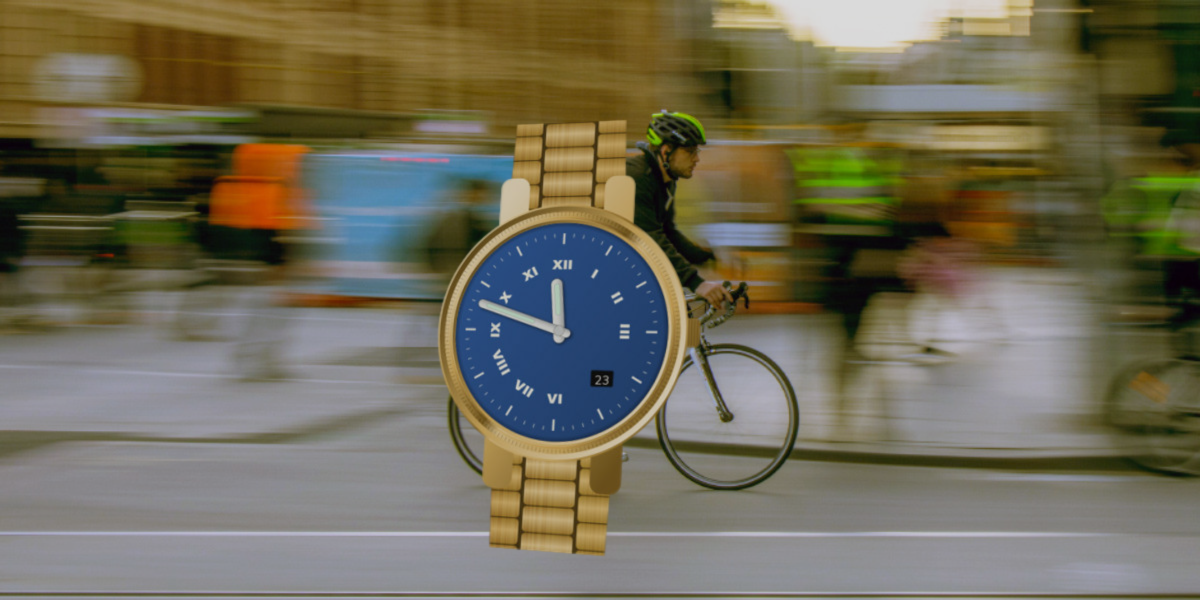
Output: **11:48**
